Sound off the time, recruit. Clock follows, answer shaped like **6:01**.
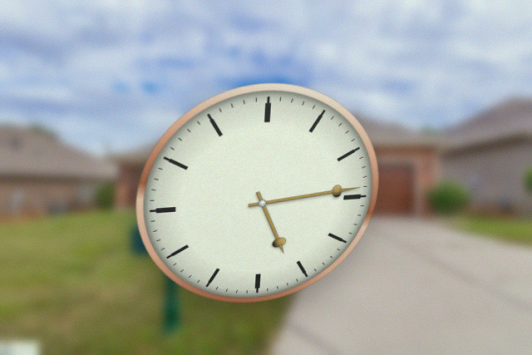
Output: **5:14**
